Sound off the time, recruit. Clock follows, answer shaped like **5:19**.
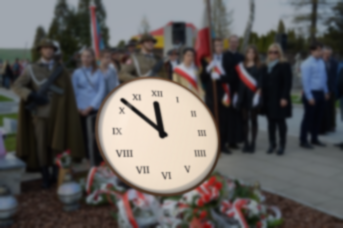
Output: **11:52**
